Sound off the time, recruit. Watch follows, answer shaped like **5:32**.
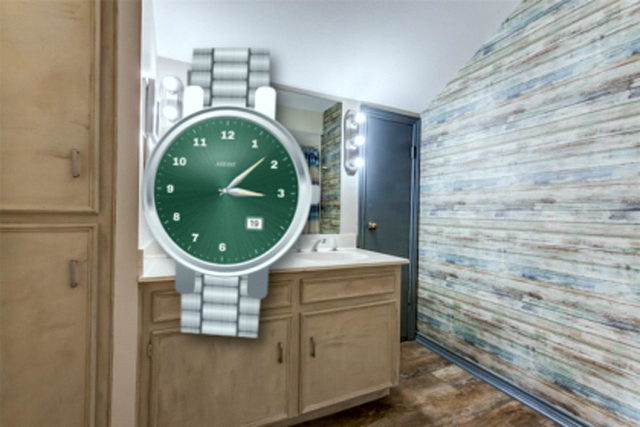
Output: **3:08**
